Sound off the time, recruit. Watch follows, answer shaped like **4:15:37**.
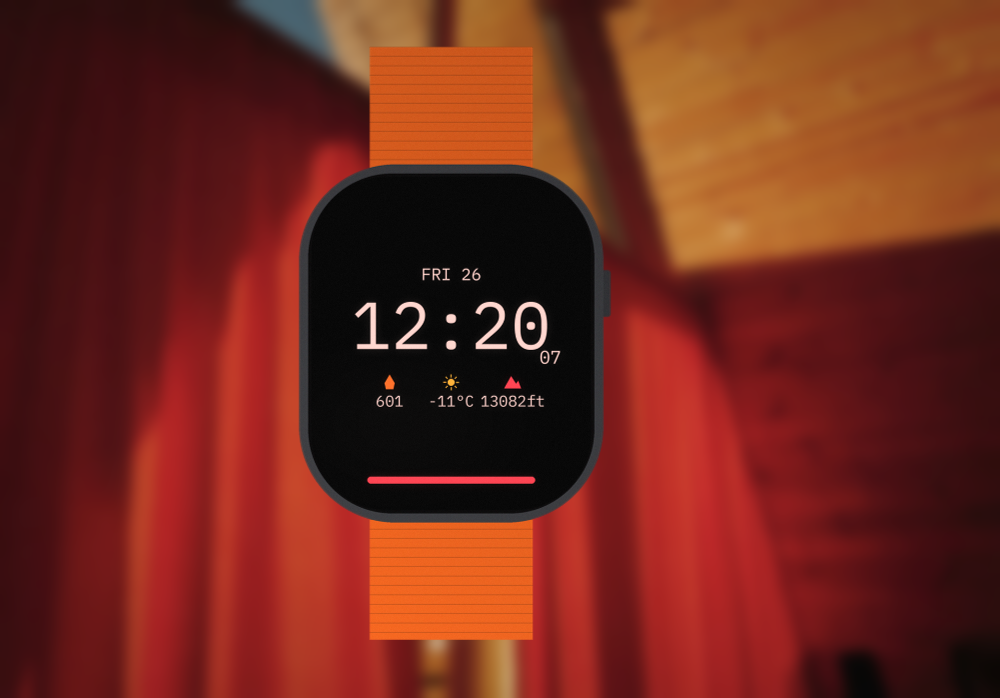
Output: **12:20:07**
